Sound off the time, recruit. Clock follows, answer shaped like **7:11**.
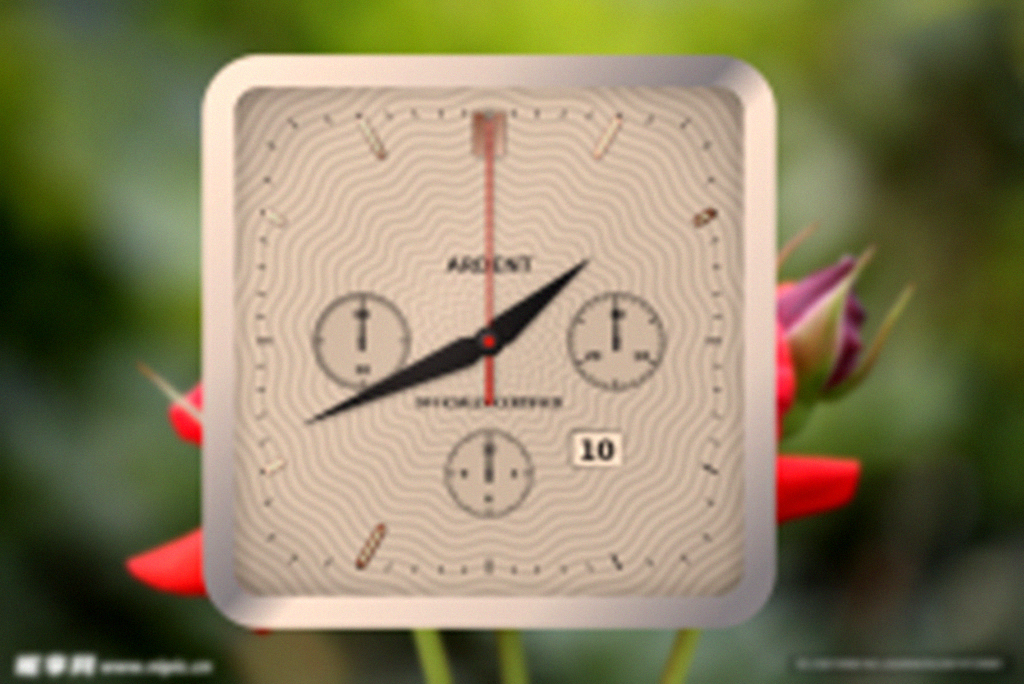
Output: **1:41**
